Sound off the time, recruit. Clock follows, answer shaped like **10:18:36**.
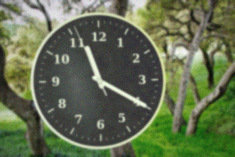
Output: **11:19:56**
